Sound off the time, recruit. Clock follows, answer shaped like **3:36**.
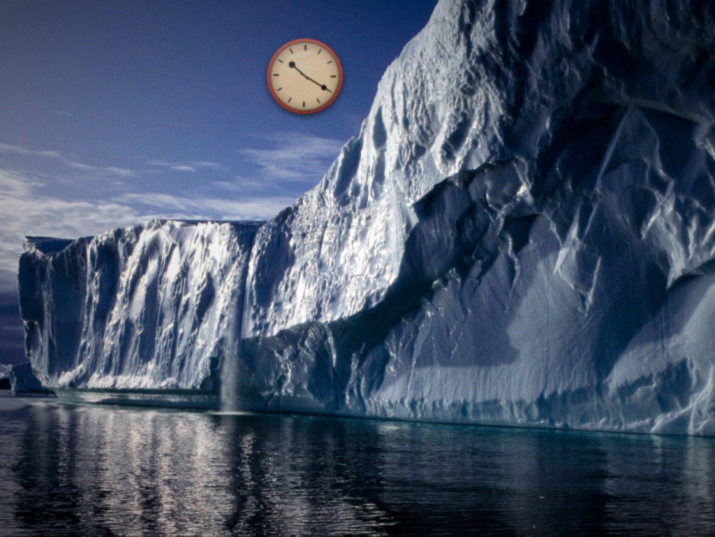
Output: **10:20**
